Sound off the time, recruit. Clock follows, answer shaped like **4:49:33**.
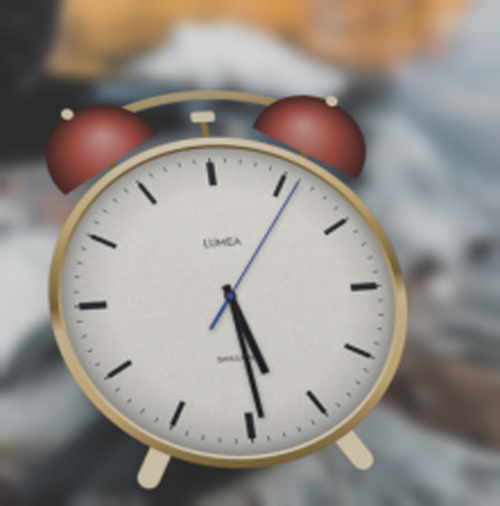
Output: **5:29:06**
